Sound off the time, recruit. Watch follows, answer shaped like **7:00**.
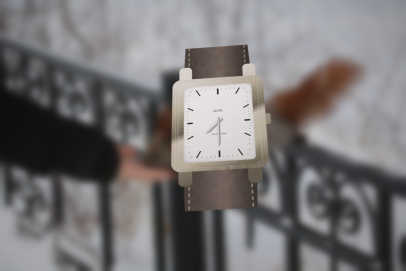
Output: **7:30**
